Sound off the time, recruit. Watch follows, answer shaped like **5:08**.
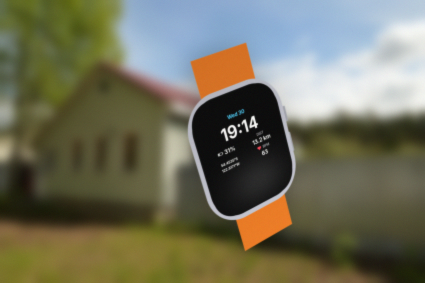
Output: **19:14**
